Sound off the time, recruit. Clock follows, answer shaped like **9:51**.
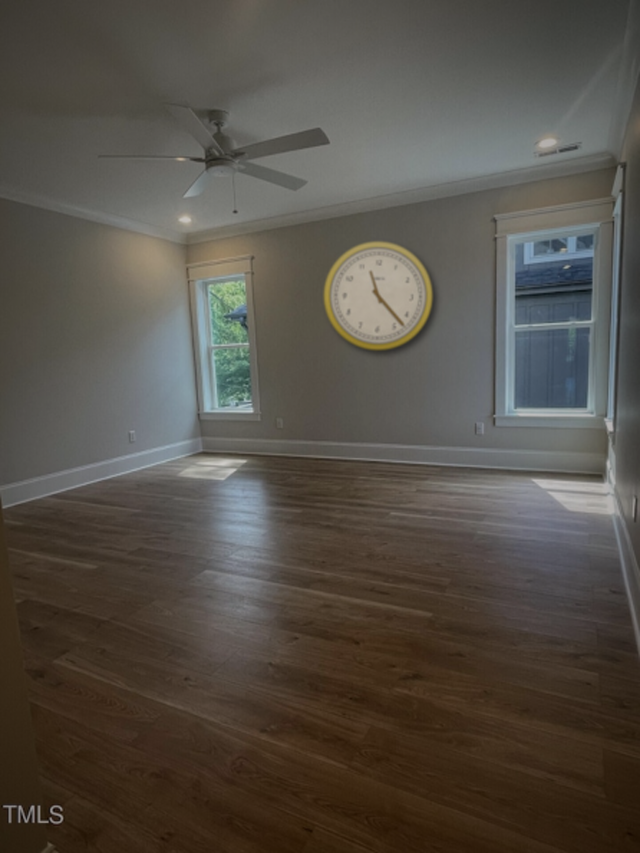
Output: **11:23**
